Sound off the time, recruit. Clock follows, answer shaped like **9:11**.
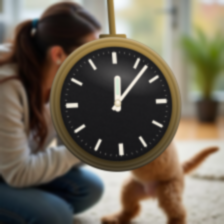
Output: **12:07**
